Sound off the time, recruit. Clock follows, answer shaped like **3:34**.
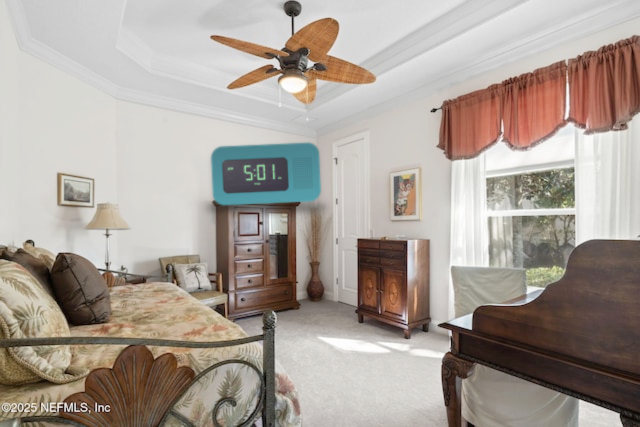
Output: **5:01**
